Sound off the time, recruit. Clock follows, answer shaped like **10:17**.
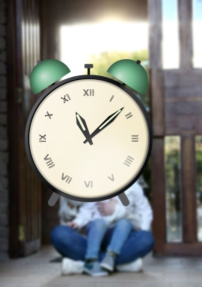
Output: **11:08**
